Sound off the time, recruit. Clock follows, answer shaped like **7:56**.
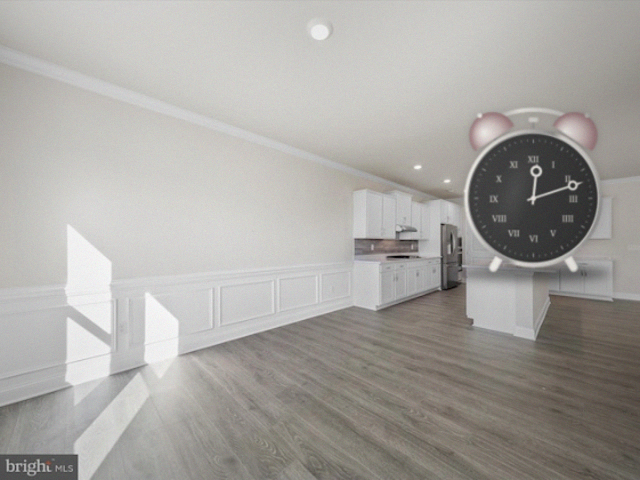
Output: **12:12**
